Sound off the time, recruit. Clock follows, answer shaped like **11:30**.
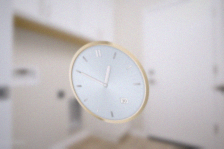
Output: **12:50**
